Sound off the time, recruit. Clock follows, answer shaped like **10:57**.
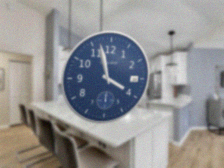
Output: **3:57**
